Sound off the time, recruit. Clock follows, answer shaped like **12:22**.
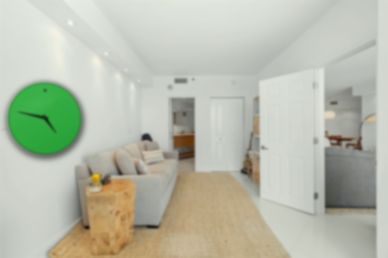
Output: **4:47**
